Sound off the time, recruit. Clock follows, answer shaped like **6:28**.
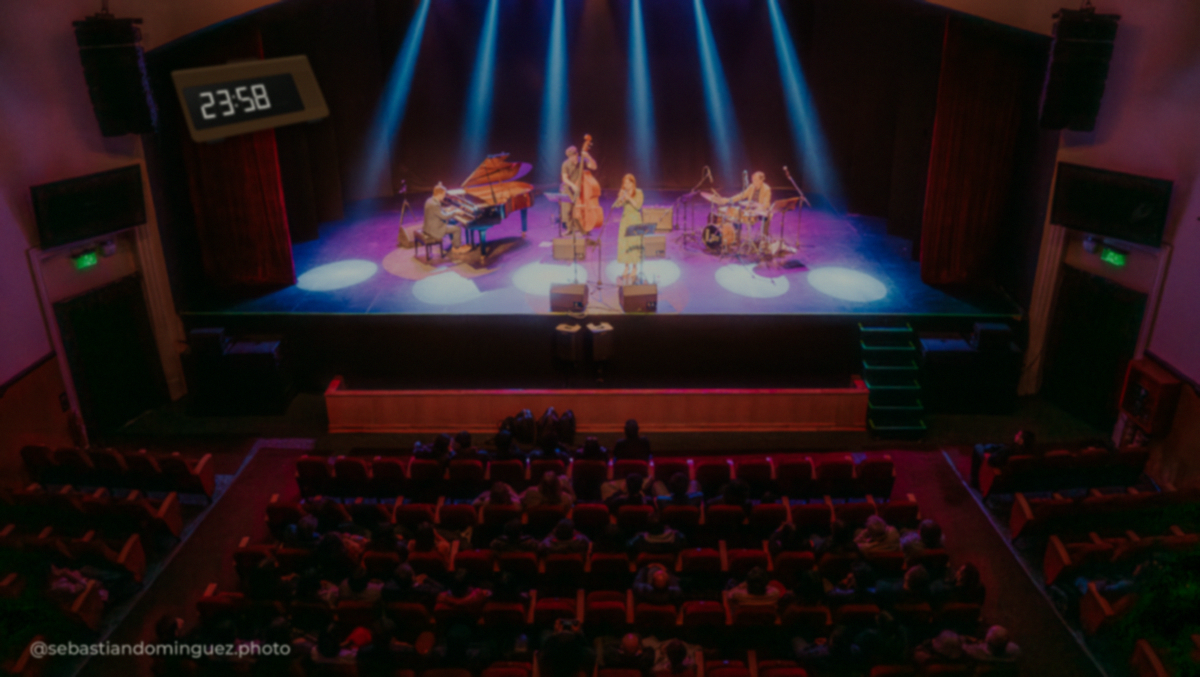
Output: **23:58**
